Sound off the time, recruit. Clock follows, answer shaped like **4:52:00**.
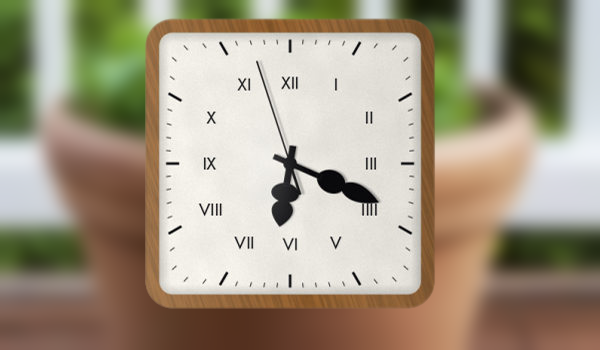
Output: **6:18:57**
